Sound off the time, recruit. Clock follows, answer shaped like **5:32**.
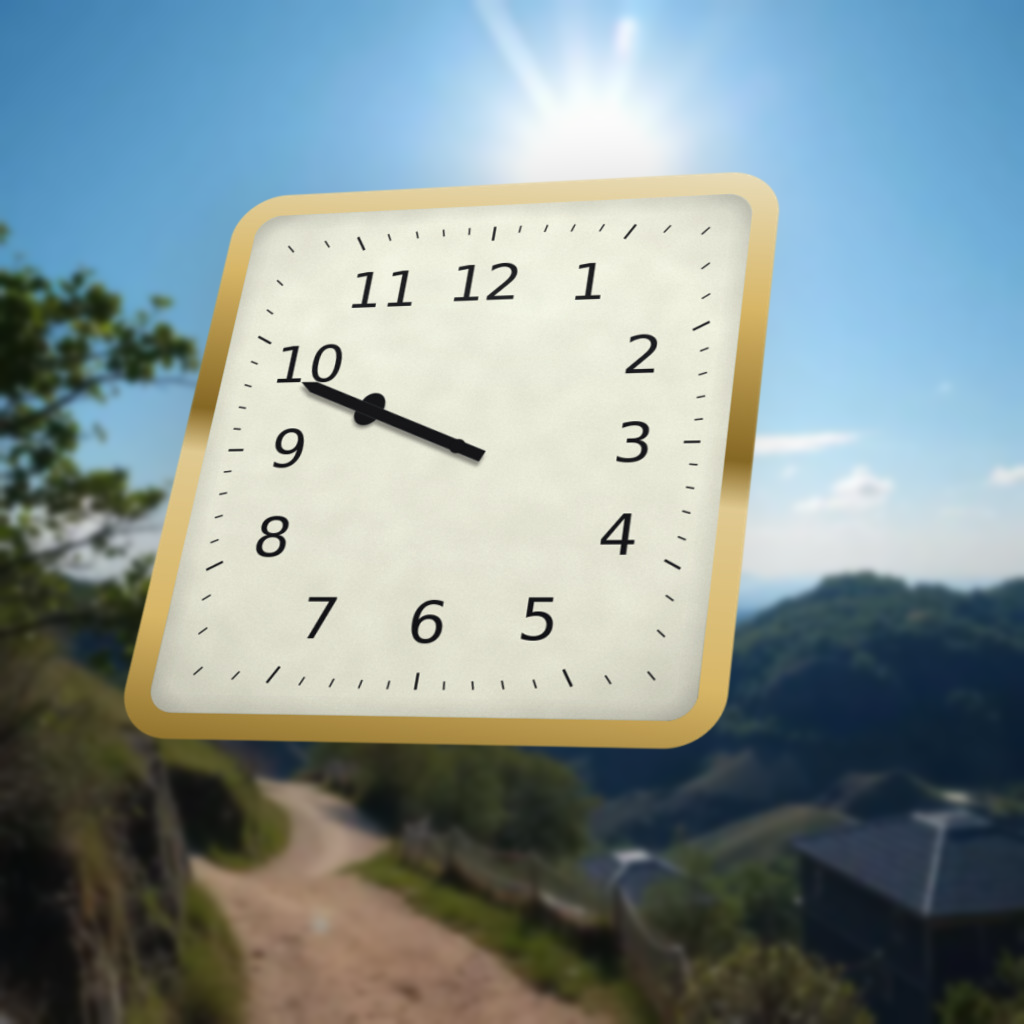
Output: **9:49**
